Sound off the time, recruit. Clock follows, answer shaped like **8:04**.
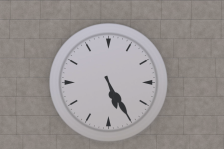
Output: **5:25**
